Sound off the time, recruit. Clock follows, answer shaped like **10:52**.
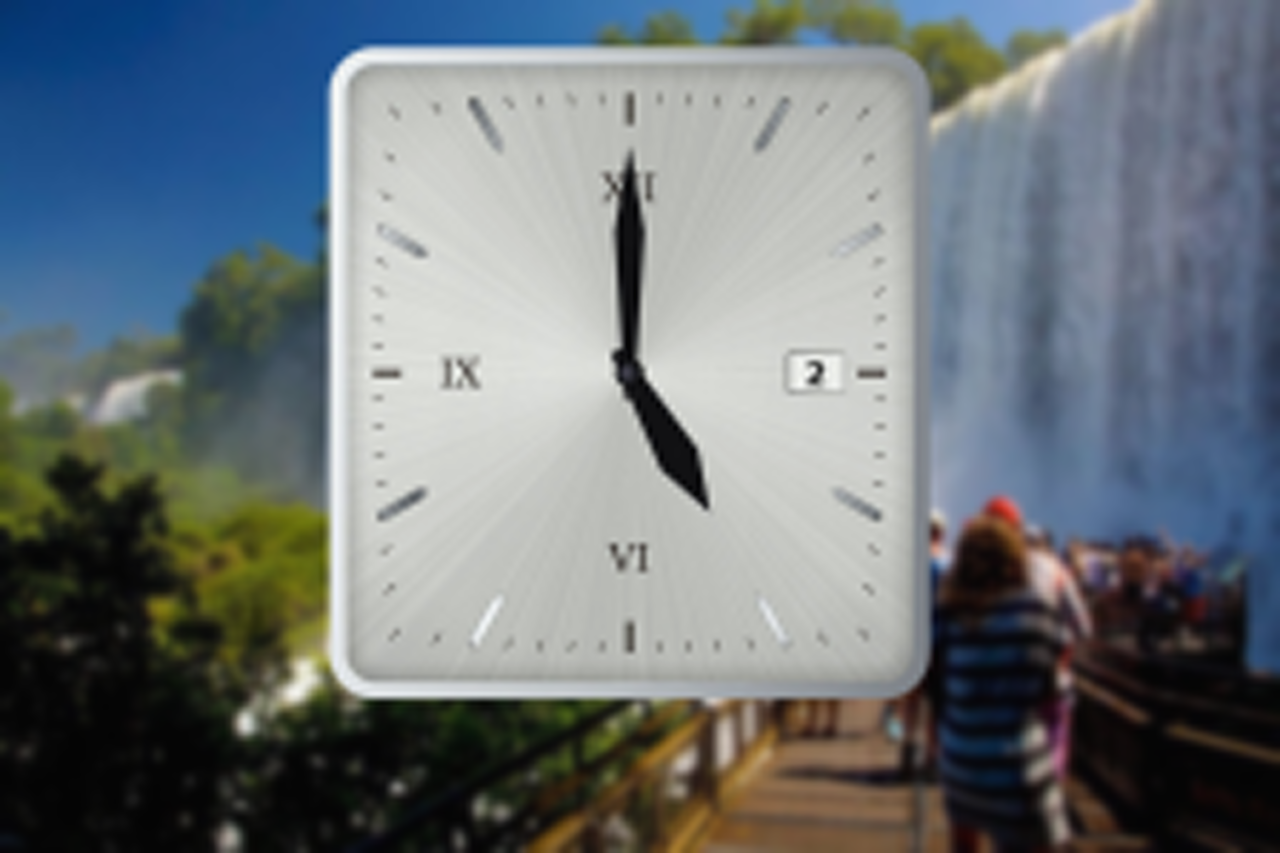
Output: **5:00**
